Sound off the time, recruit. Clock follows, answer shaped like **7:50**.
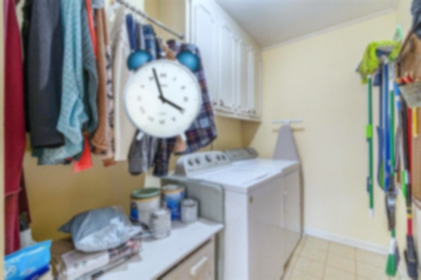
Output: **3:57**
